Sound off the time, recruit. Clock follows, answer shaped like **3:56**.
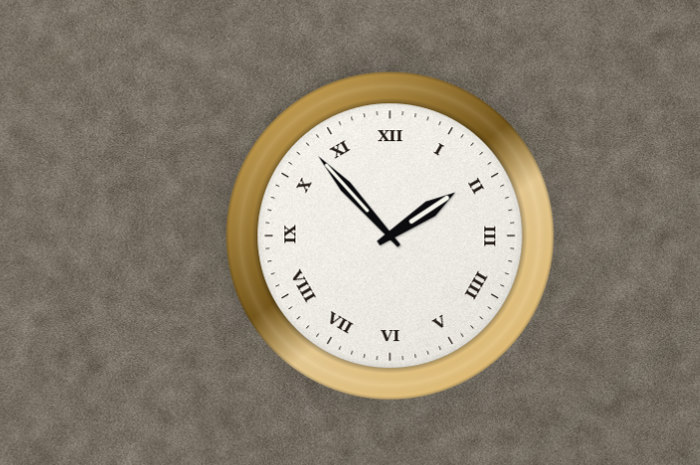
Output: **1:53**
